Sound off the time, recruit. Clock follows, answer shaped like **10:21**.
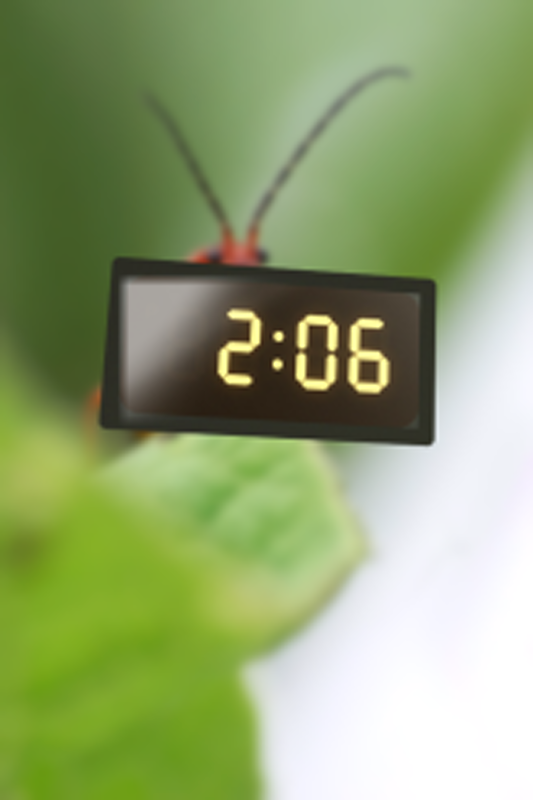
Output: **2:06**
